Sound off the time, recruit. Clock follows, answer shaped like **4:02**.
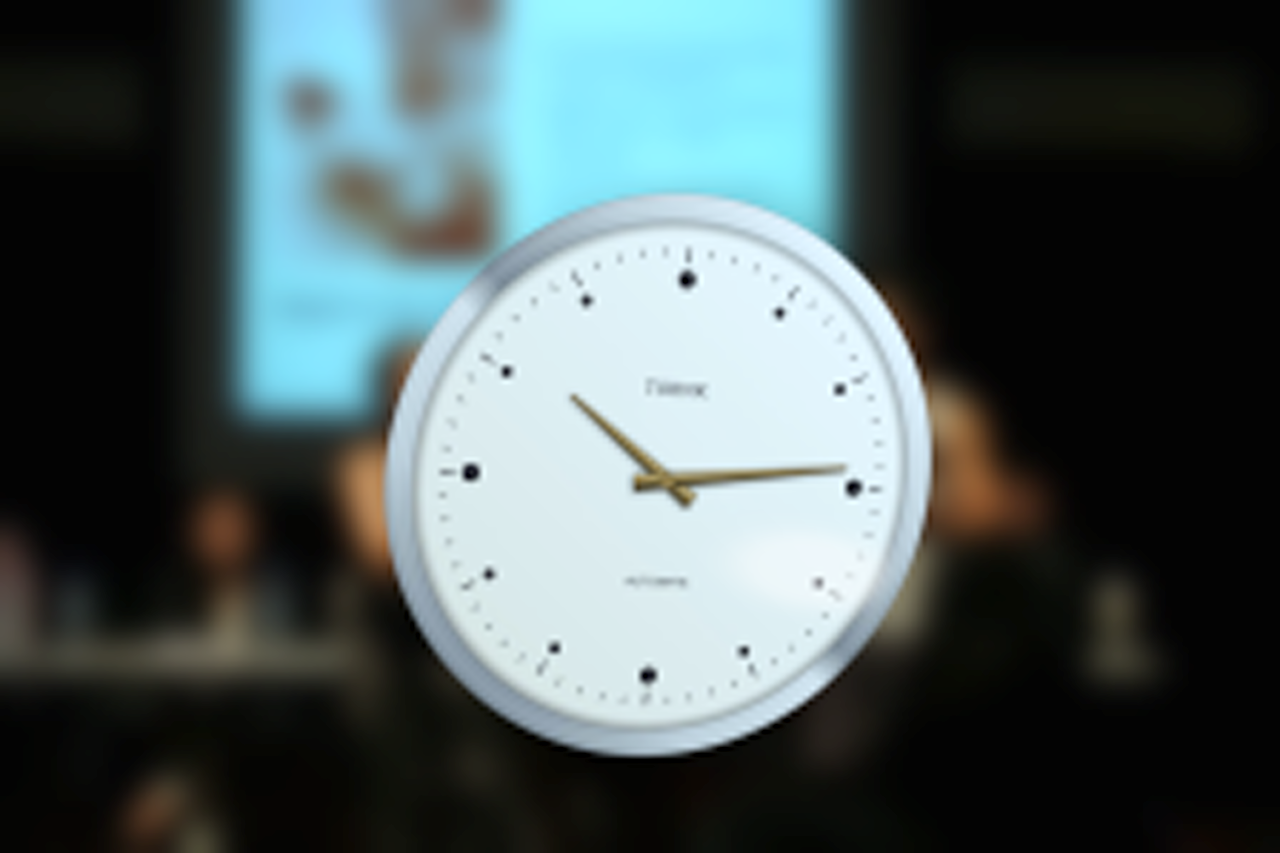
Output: **10:14**
